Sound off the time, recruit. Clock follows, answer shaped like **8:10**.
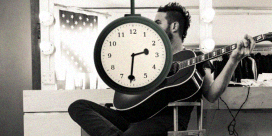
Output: **2:31**
